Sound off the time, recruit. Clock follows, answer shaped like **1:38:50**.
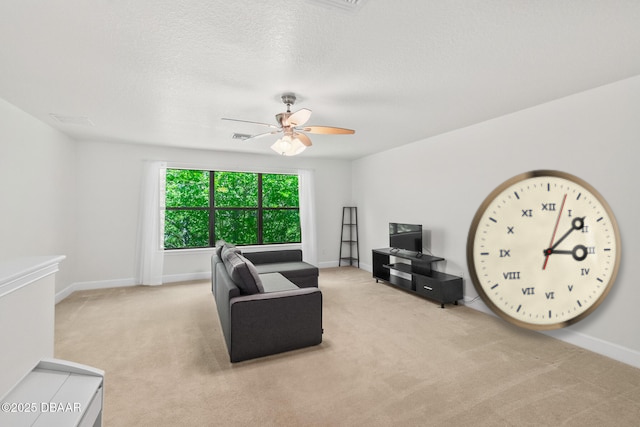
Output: **3:08:03**
